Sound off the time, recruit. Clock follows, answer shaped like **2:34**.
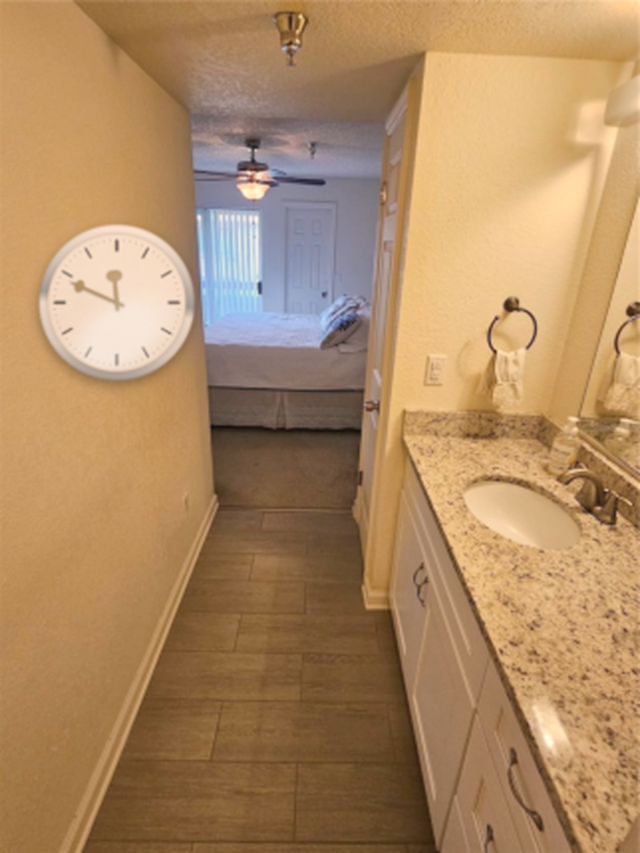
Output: **11:49**
